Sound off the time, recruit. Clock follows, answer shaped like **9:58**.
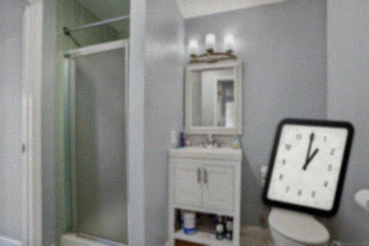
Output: **1:00**
